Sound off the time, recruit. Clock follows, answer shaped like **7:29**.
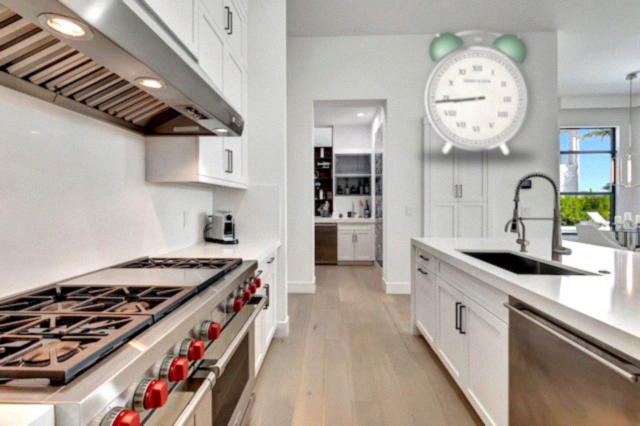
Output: **8:44**
